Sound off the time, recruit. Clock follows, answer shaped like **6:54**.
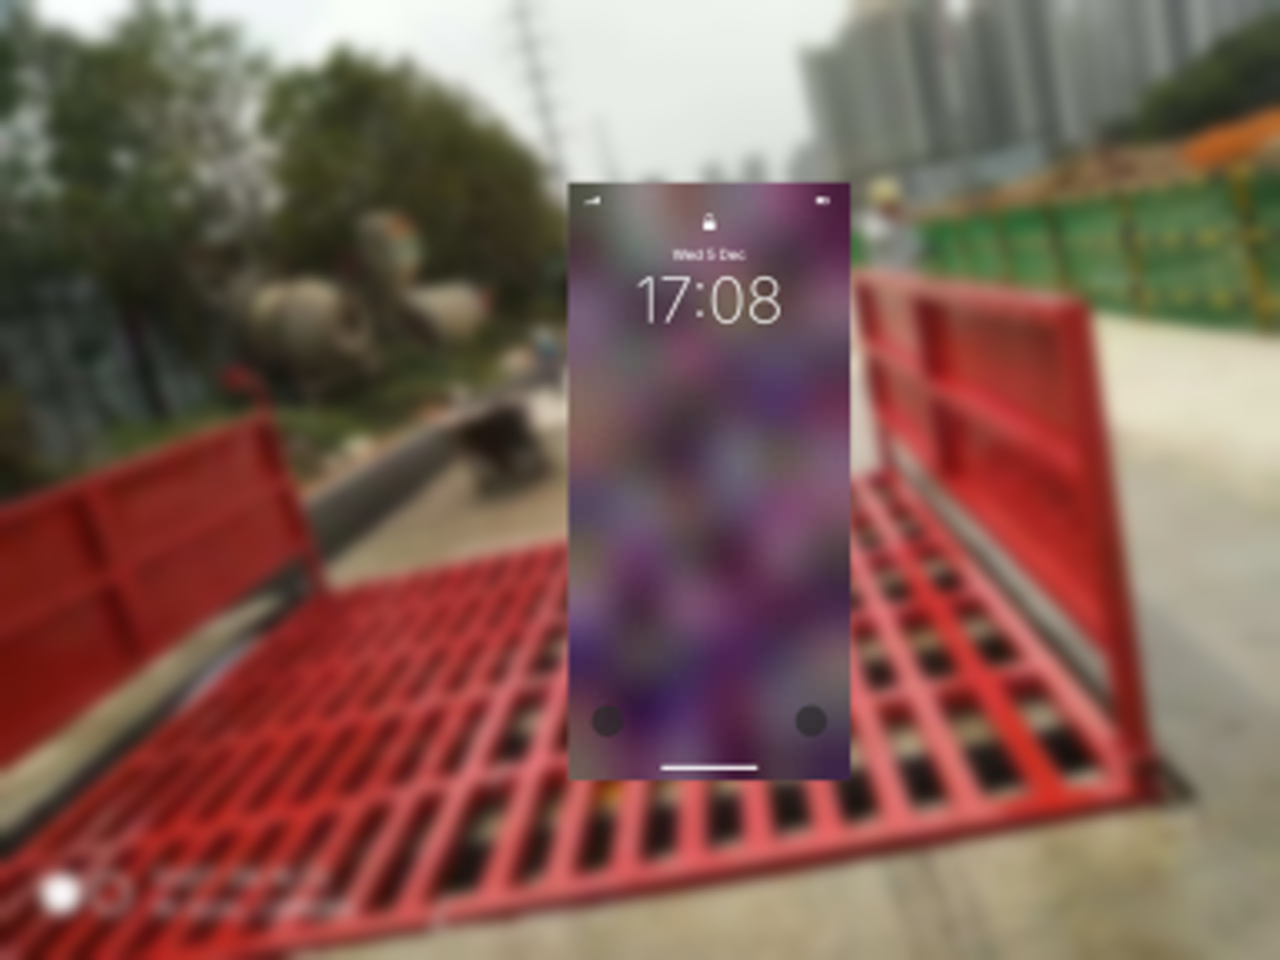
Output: **17:08**
